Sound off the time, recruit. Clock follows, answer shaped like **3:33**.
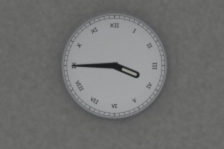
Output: **3:45**
